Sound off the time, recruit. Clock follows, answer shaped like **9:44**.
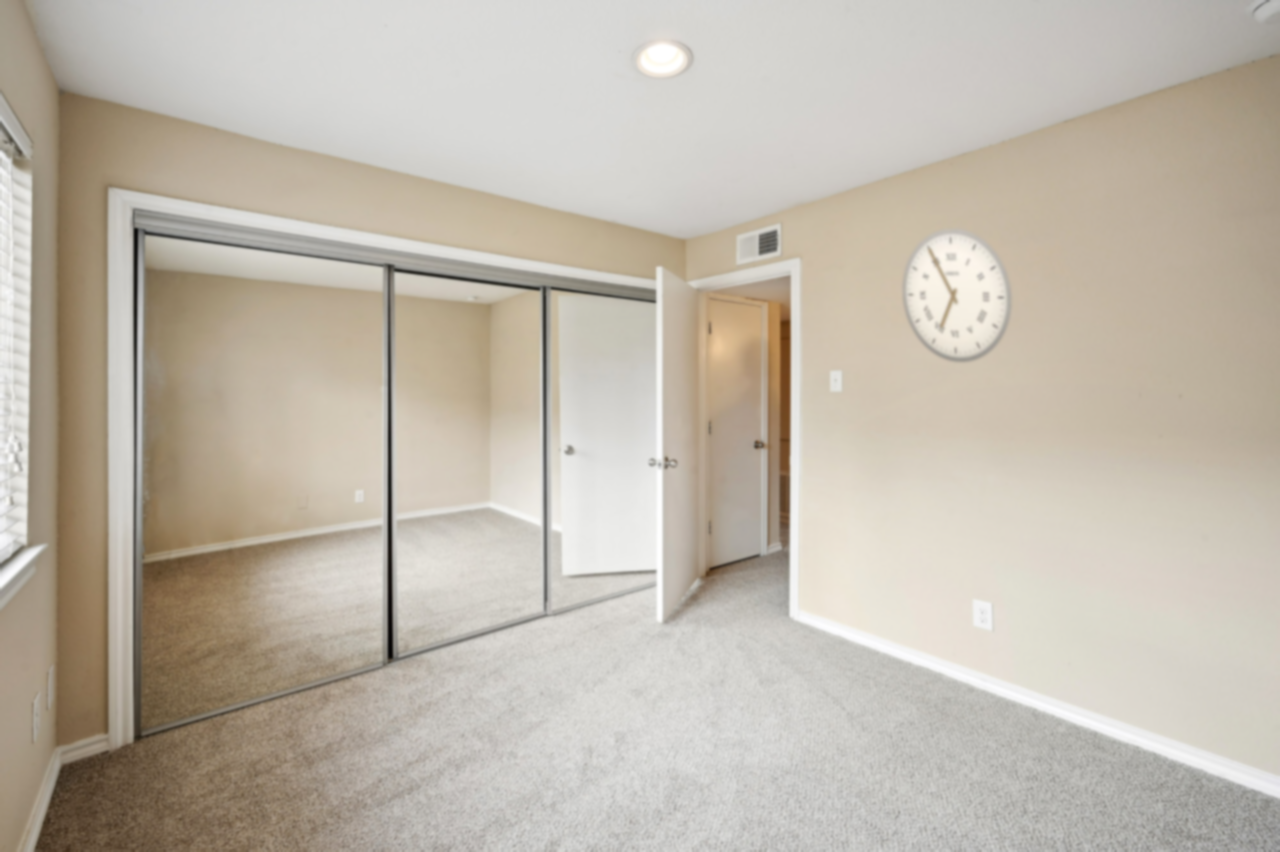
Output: **6:55**
